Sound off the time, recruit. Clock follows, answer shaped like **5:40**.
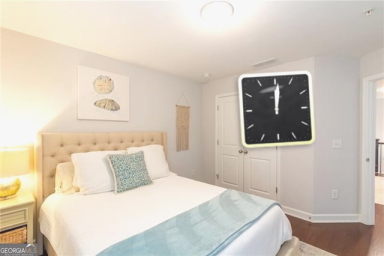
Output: **12:01**
